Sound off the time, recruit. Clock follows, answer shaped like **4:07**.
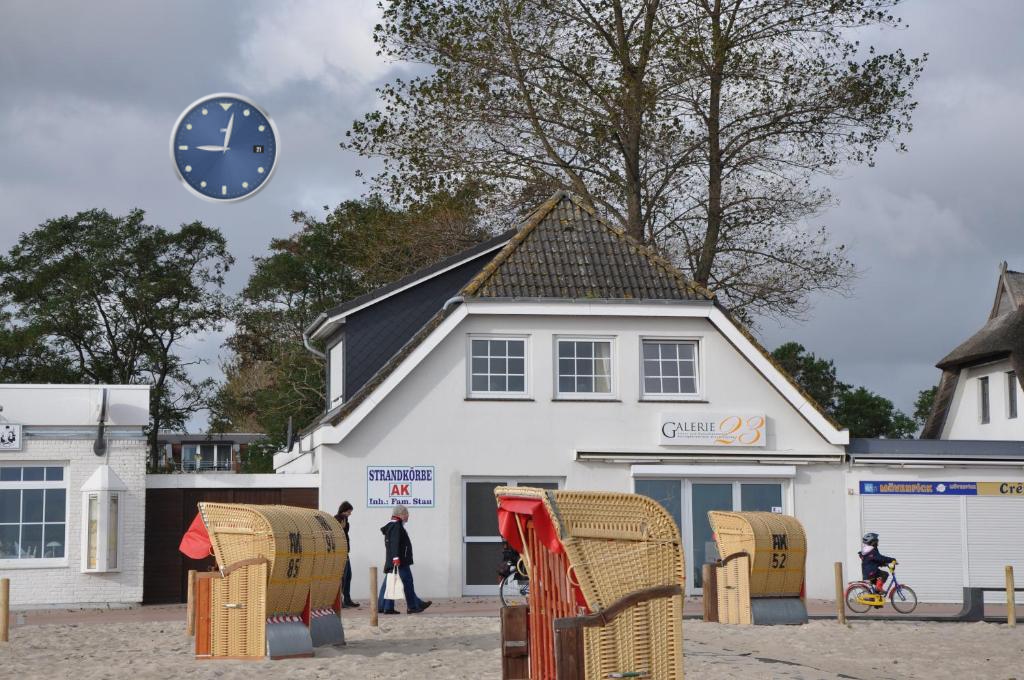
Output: **9:02**
